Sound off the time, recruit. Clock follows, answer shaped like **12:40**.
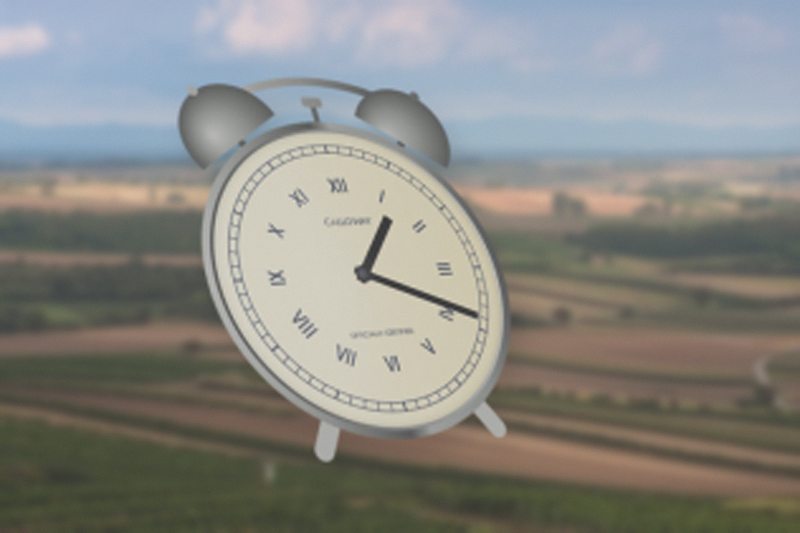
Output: **1:19**
